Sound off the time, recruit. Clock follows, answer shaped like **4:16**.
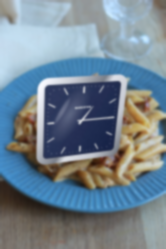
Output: **1:15**
